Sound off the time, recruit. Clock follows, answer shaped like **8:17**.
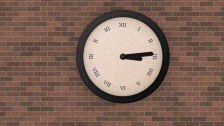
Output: **3:14**
